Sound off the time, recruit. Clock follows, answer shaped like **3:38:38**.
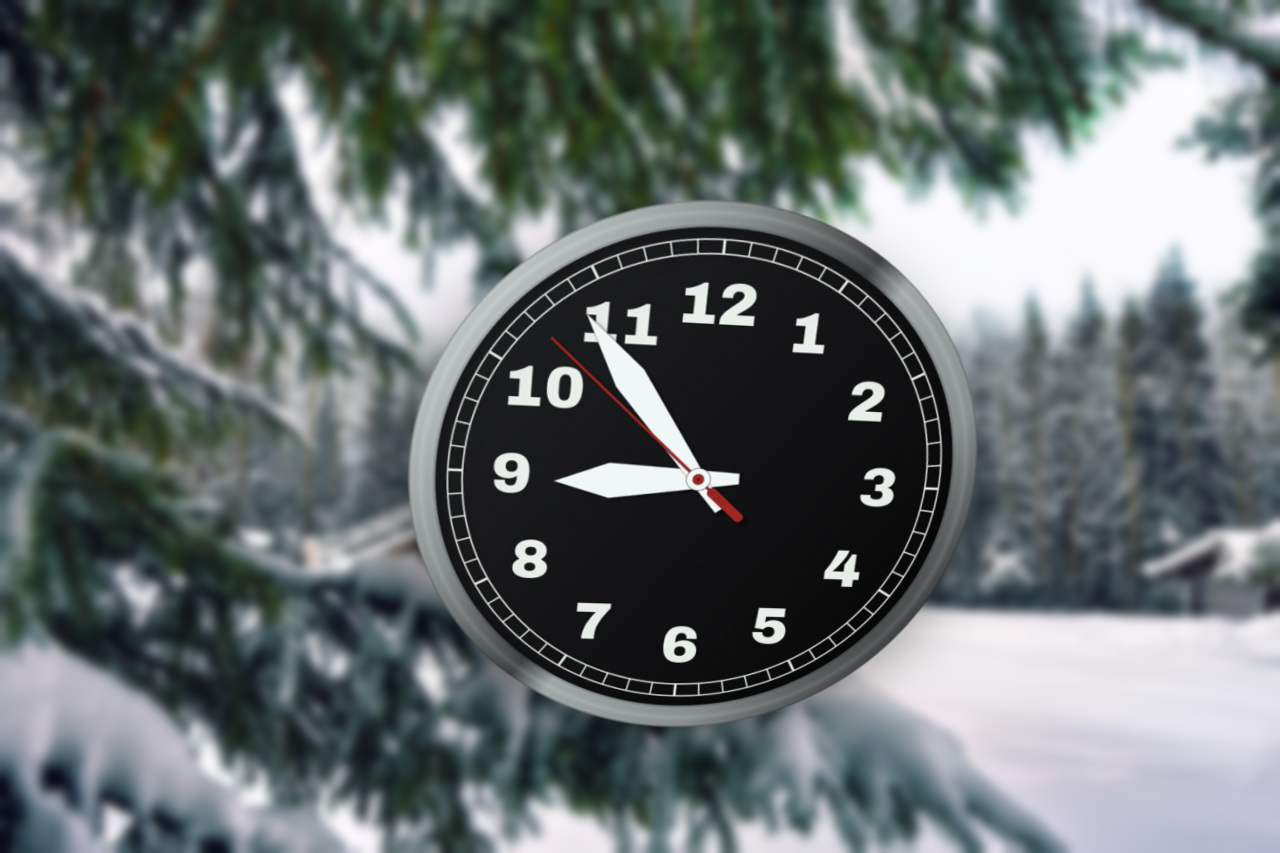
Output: **8:53:52**
